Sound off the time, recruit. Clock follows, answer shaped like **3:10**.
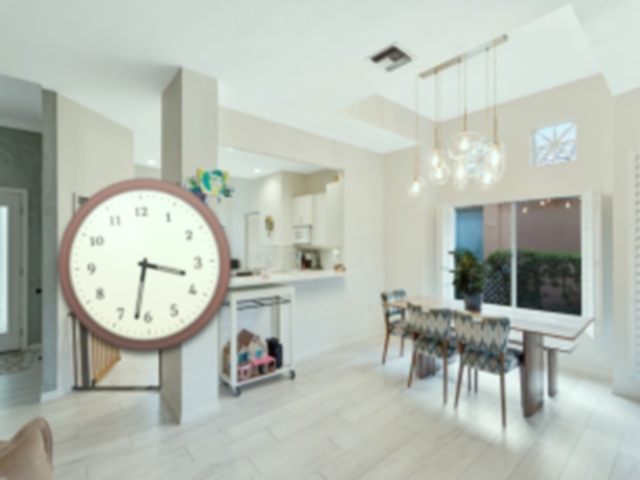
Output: **3:32**
